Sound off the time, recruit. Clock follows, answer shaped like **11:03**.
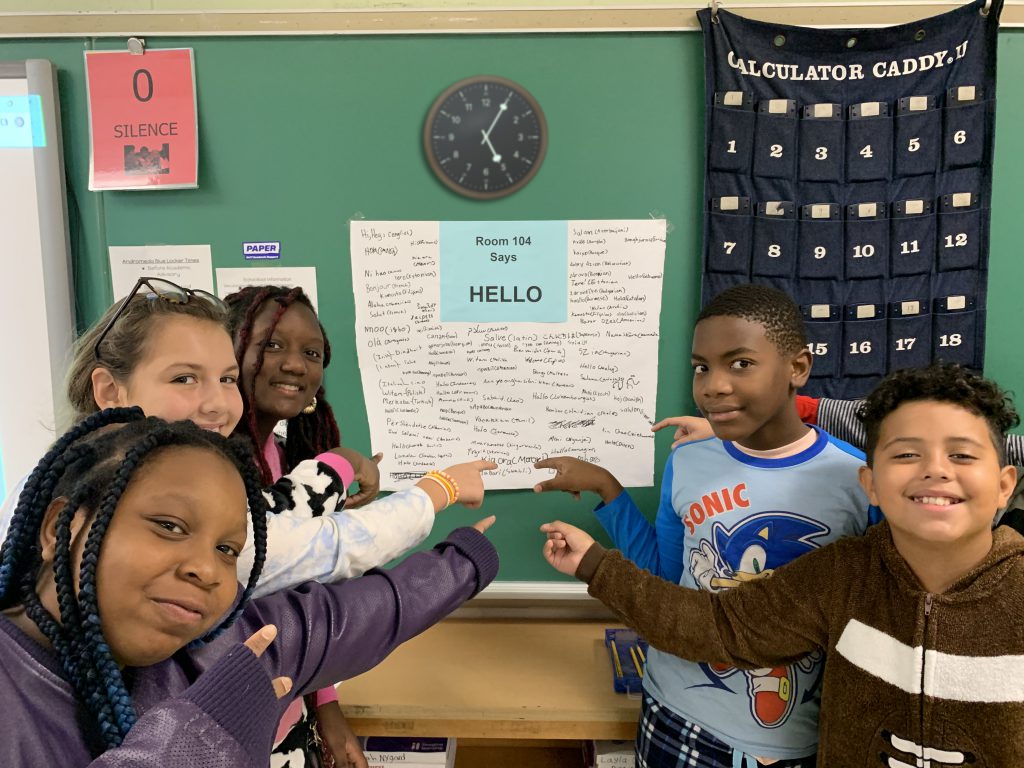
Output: **5:05**
